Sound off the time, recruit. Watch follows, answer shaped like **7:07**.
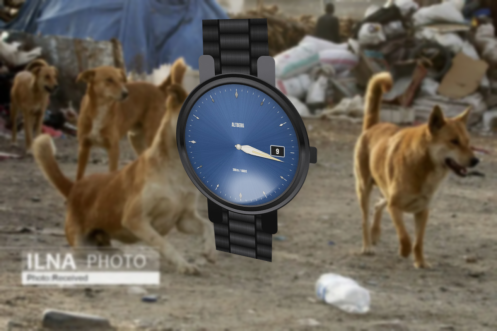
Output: **3:17**
